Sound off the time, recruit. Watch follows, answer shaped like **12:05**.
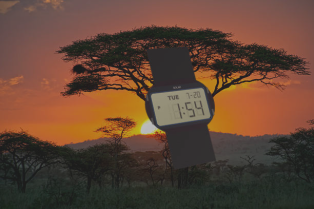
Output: **1:54**
